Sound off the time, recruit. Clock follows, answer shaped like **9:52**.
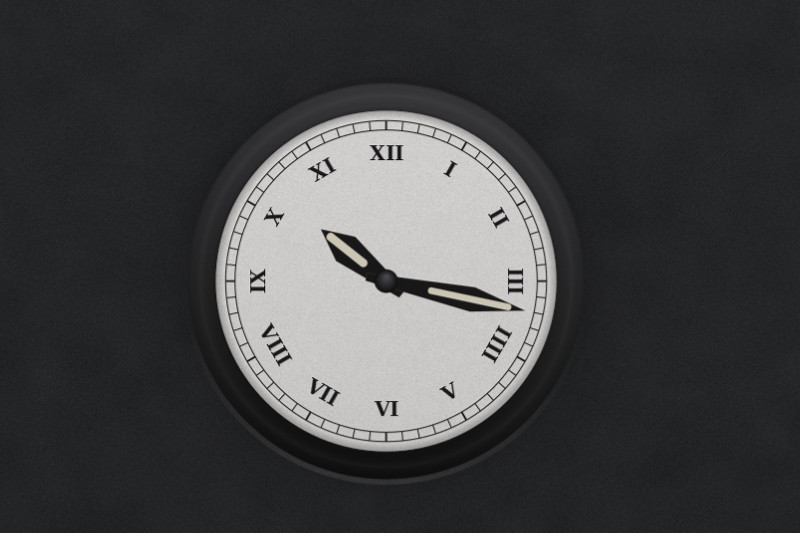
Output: **10:17**
